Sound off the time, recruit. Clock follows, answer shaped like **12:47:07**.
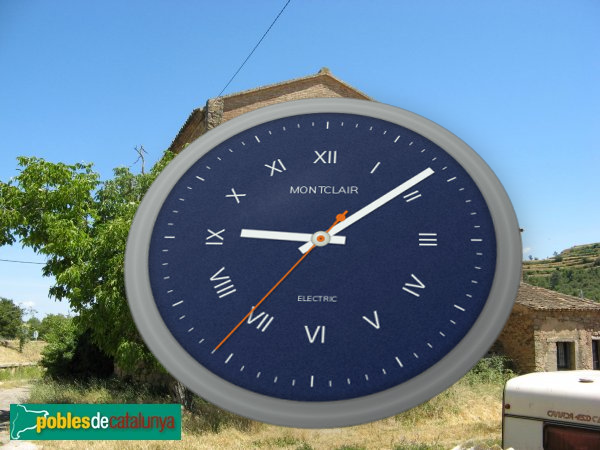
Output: **9:08:36**
